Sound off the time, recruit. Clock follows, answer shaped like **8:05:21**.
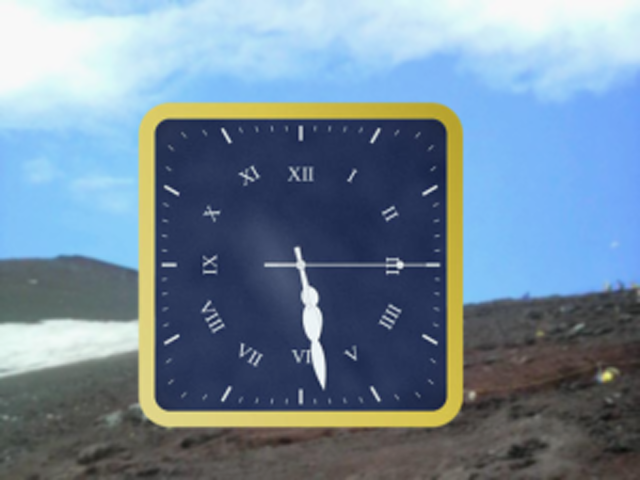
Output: **5:28:15**
